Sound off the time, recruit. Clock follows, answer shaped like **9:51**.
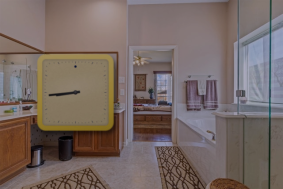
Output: **8:44**
